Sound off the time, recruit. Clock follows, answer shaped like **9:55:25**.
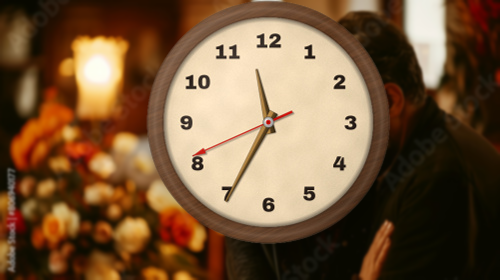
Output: **11:34:41**
